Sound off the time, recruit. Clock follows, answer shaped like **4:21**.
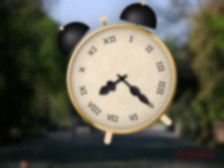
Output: **8:25**
